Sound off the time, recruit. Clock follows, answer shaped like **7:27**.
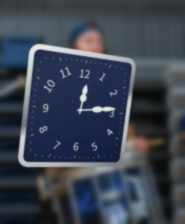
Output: **12:14**
